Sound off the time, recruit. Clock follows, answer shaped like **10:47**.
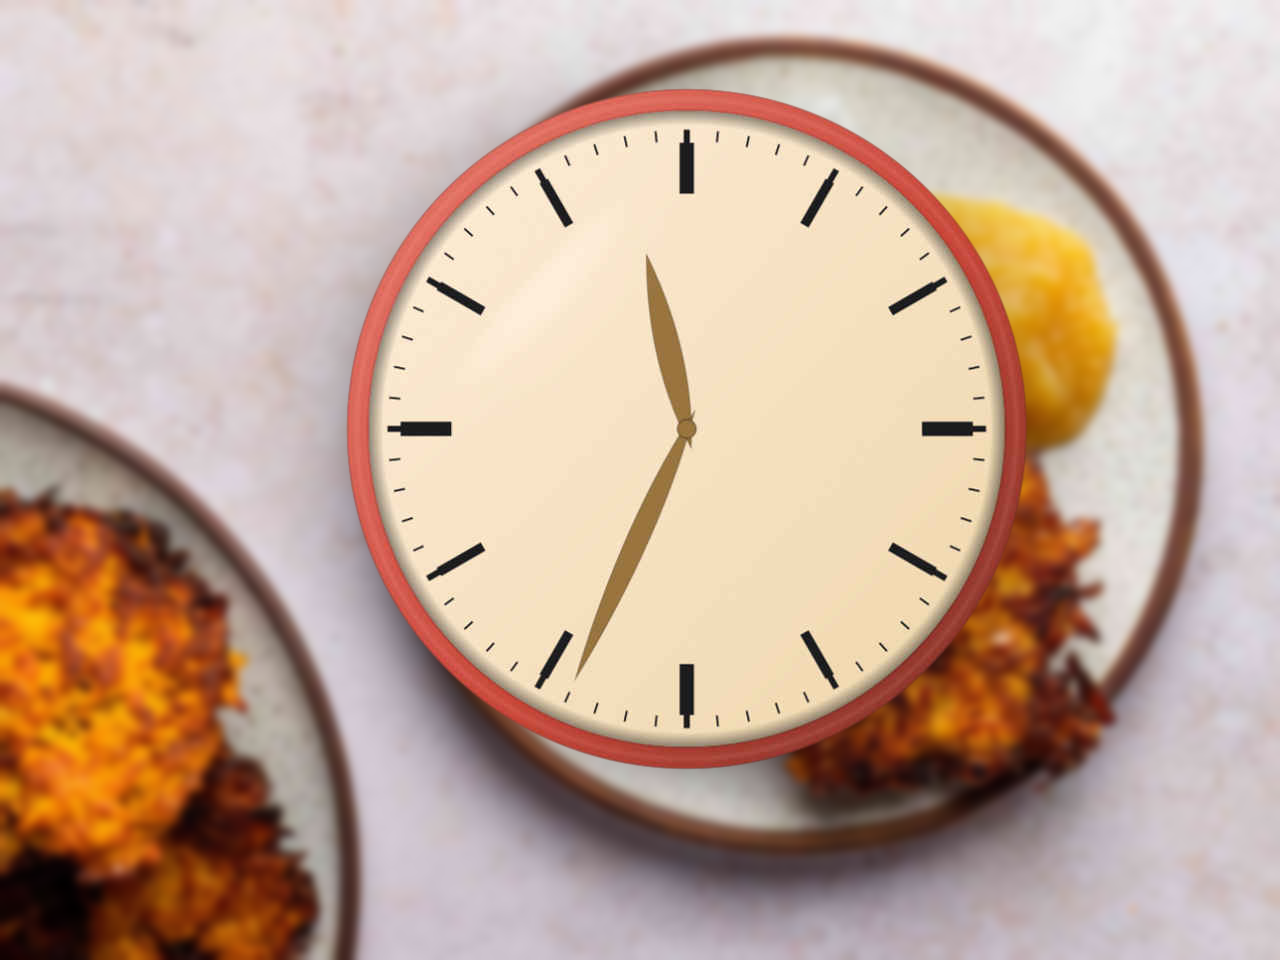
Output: **11:34**
